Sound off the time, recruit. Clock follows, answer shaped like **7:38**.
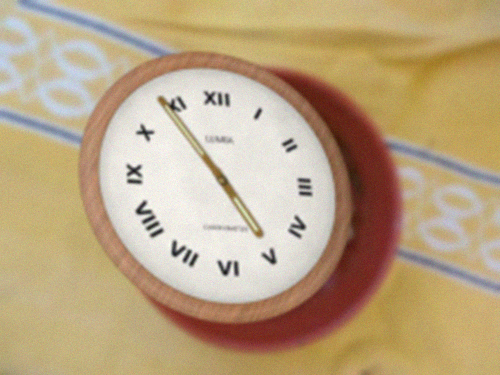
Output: **4:54**
